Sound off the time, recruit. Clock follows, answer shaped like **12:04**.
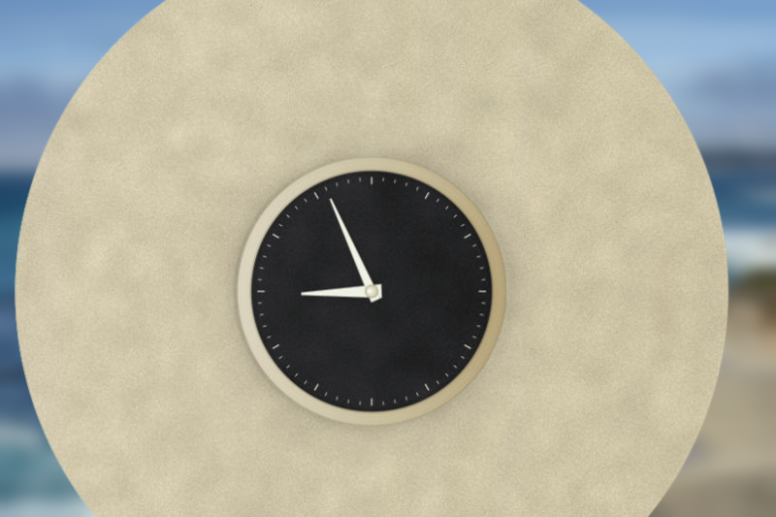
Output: **8:56**
